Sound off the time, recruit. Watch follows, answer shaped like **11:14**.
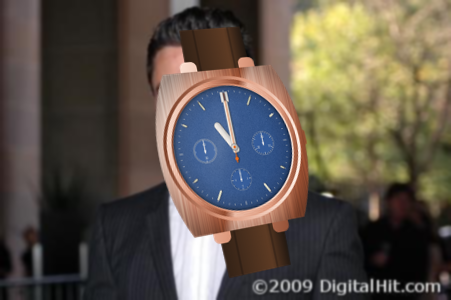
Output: **11:00**
